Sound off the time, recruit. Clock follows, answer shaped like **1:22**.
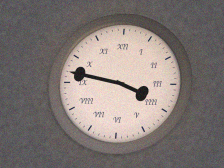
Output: **3:47**
